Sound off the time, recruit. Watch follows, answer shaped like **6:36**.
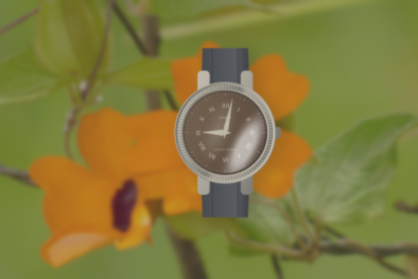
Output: **9:02**
